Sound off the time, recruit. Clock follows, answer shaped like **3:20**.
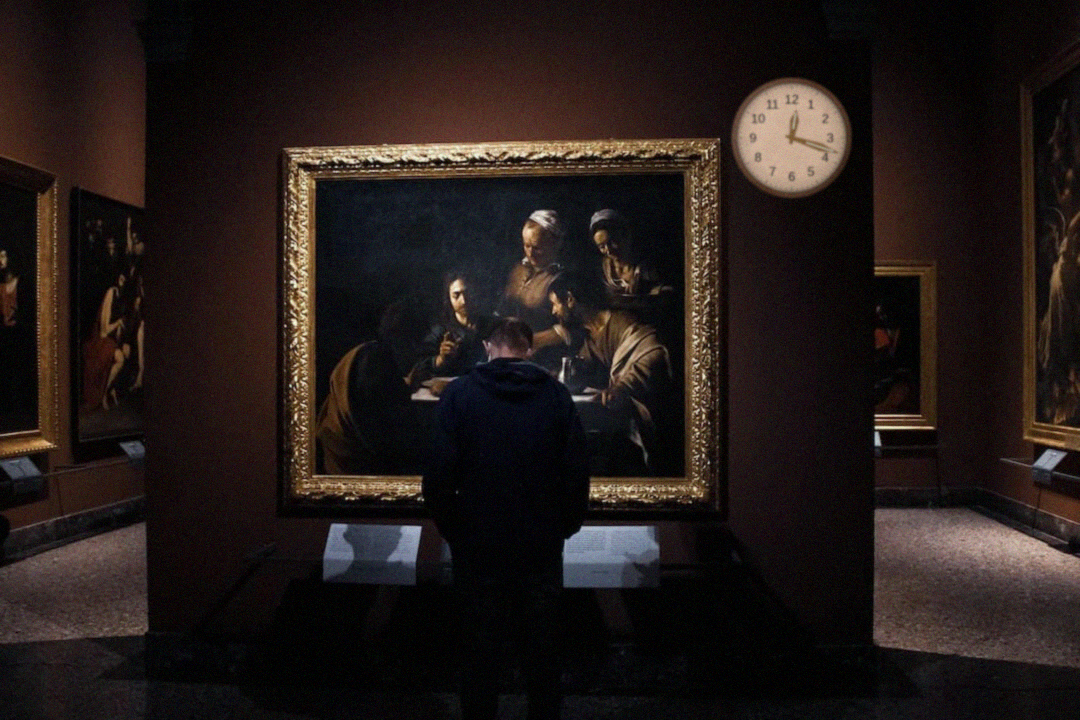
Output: **12:18**
